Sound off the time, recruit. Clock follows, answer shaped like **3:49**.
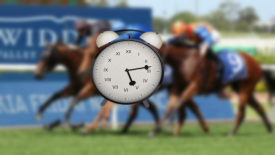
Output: **5:13**
